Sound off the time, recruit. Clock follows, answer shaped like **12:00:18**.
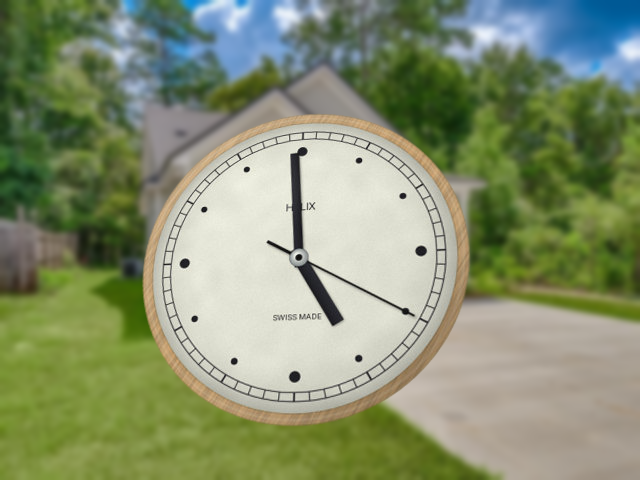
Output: **4:59:20**
